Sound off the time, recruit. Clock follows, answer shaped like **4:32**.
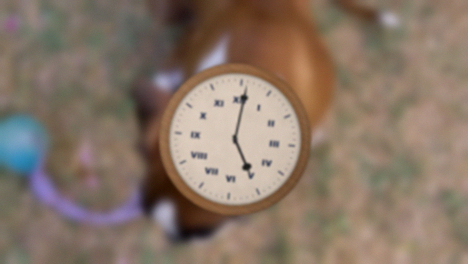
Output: **5:01**
